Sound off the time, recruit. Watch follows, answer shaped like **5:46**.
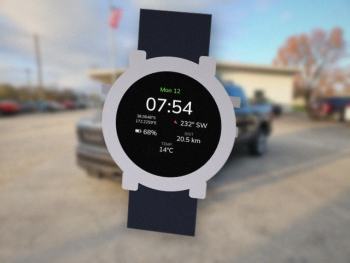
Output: **7:54**
